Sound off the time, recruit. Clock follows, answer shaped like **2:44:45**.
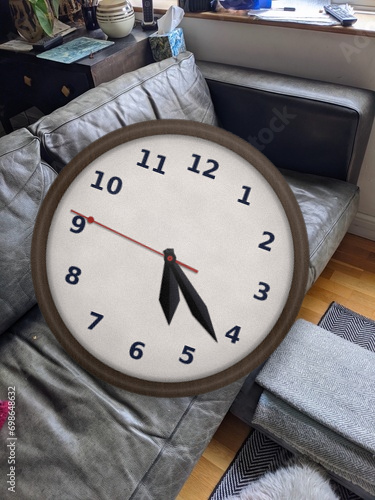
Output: **5:21:46**
